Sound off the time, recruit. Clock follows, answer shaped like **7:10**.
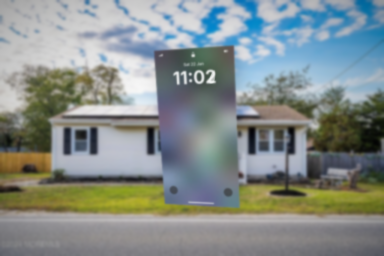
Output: **11:02**
